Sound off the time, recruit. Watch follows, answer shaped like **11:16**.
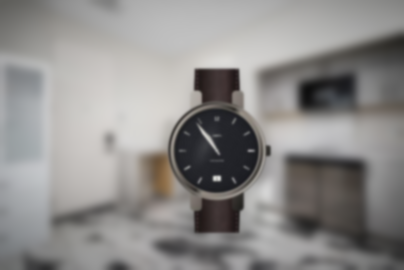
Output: **10:54**
